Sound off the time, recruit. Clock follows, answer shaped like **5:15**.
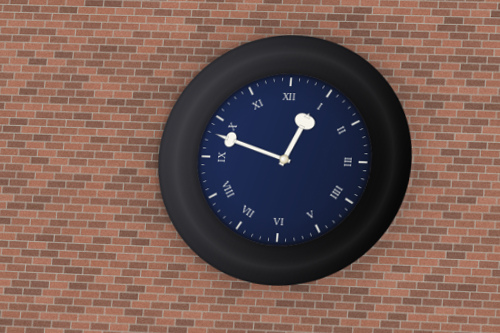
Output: **12:48**
